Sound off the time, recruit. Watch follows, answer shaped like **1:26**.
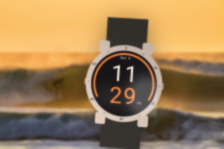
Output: **11:29**
